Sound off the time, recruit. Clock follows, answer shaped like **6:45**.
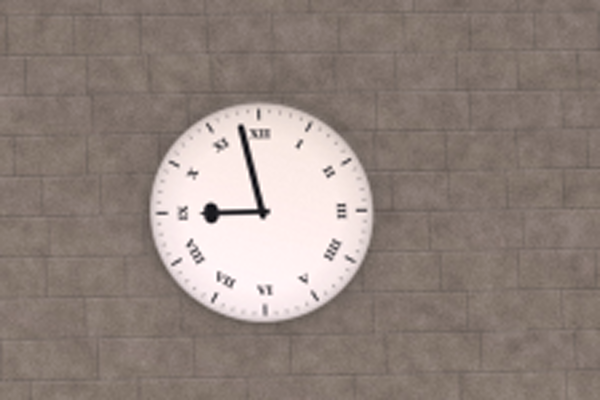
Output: **8:58**
